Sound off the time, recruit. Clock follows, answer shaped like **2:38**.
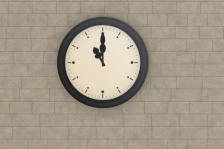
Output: **11:00**
